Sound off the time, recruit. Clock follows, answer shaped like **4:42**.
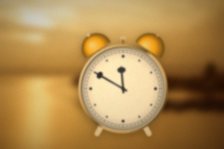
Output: **11:50**
